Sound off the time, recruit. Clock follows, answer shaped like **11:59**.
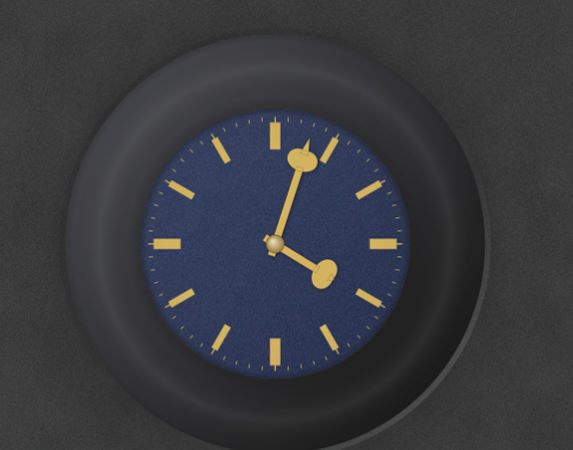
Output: **4:03**
